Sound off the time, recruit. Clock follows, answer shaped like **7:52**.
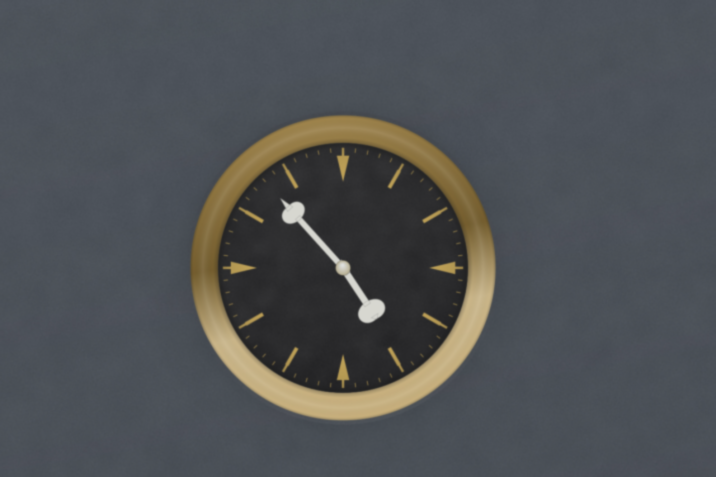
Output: **4:53**
